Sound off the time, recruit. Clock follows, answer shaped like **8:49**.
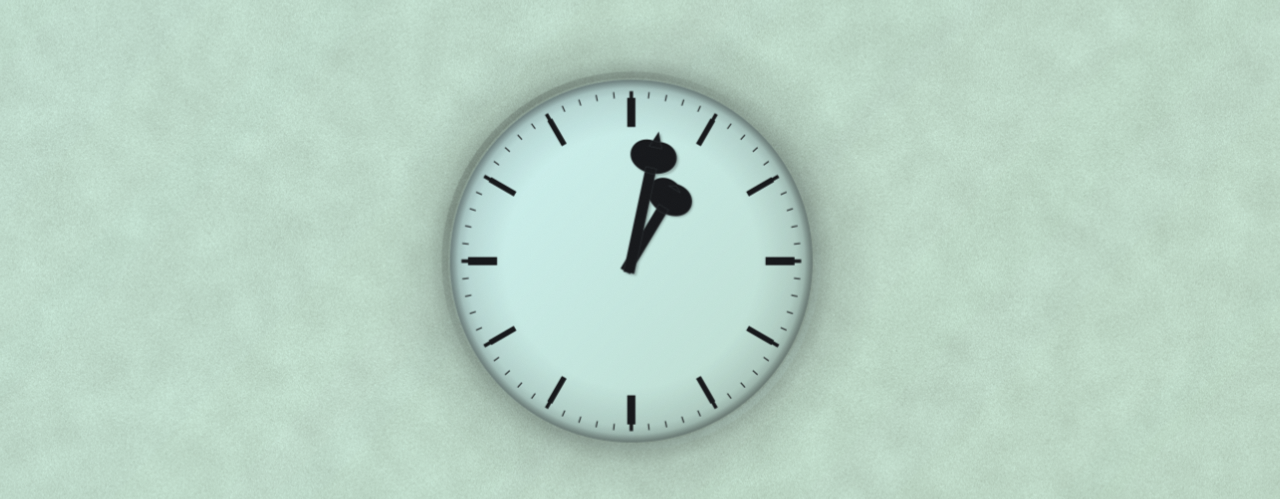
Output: **1:02**
